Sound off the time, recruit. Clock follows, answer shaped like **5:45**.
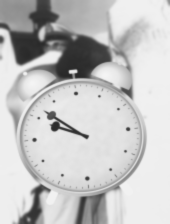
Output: **9:52**
